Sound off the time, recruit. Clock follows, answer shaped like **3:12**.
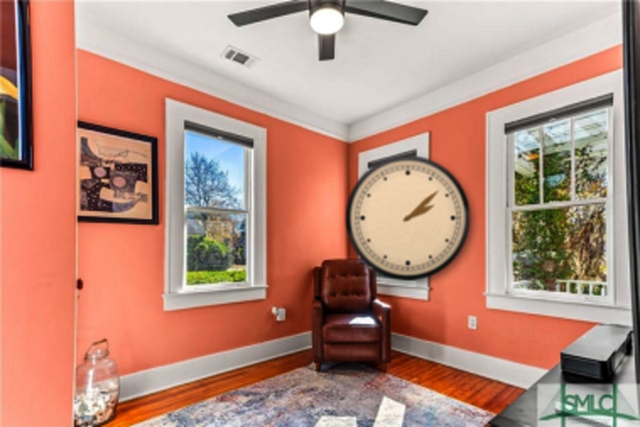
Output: **2:08**
